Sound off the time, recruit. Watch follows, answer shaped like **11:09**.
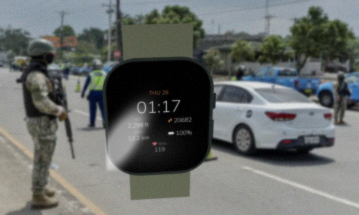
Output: **1:17**
